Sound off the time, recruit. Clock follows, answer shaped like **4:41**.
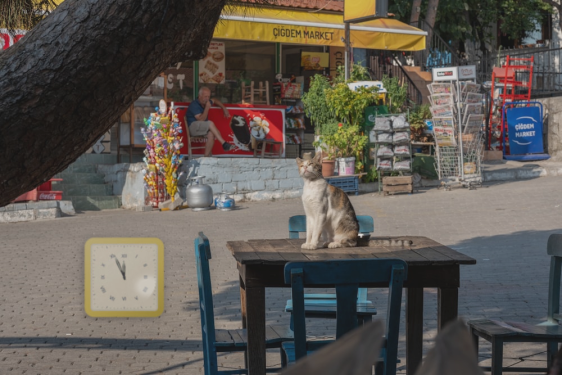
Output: **11:56**
